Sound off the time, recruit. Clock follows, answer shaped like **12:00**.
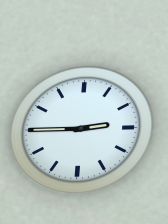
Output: **2:45**
